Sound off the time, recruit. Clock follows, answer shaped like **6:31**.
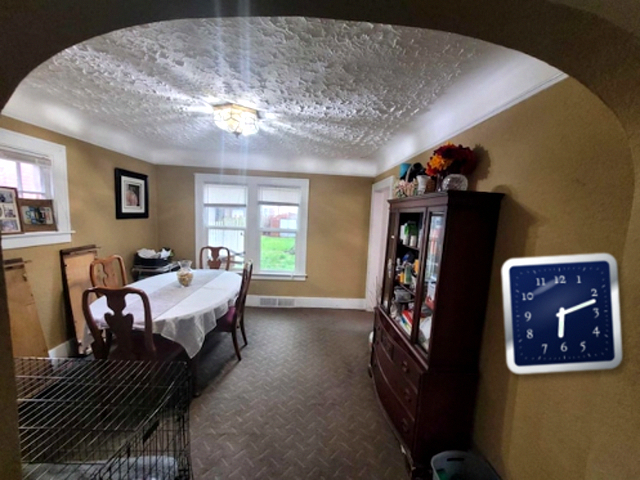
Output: **6:12**
